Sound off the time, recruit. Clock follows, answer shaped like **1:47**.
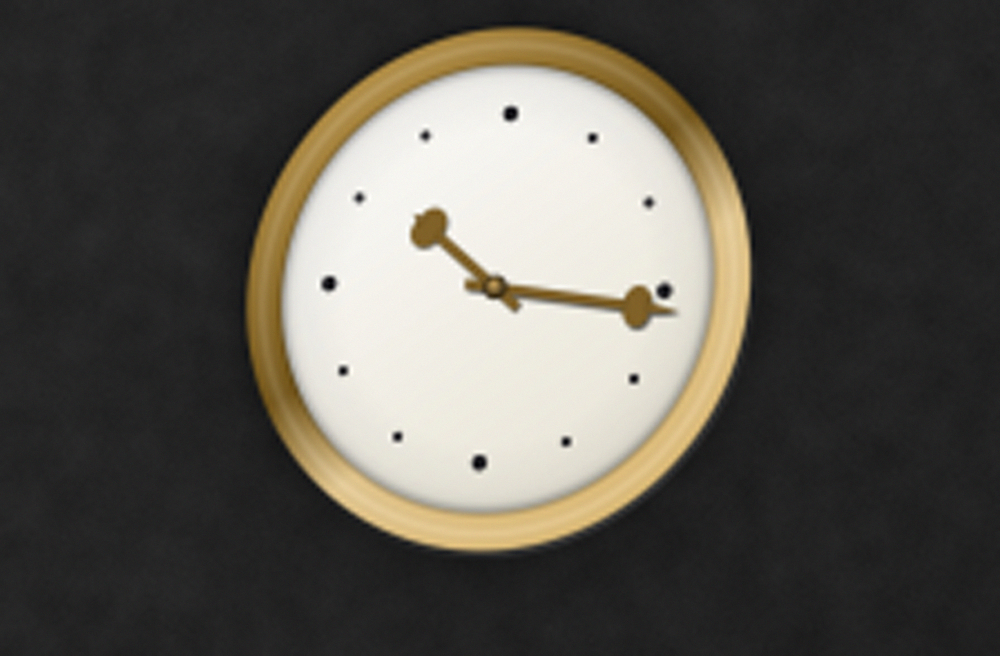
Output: **10:16**
